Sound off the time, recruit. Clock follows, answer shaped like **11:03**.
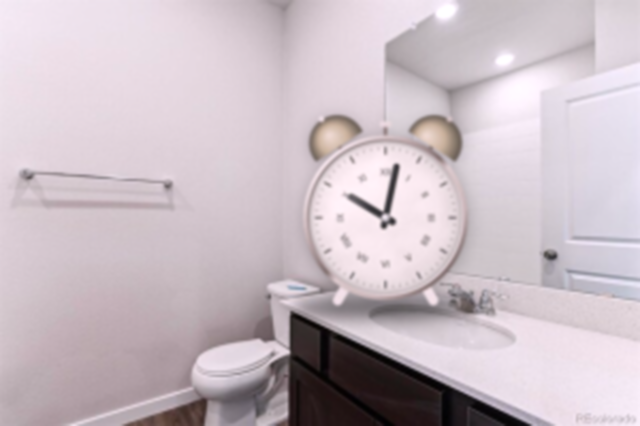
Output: **10:02**
